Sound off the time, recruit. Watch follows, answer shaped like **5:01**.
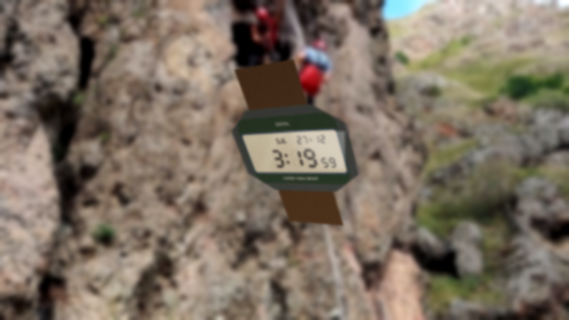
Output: **3:19**
